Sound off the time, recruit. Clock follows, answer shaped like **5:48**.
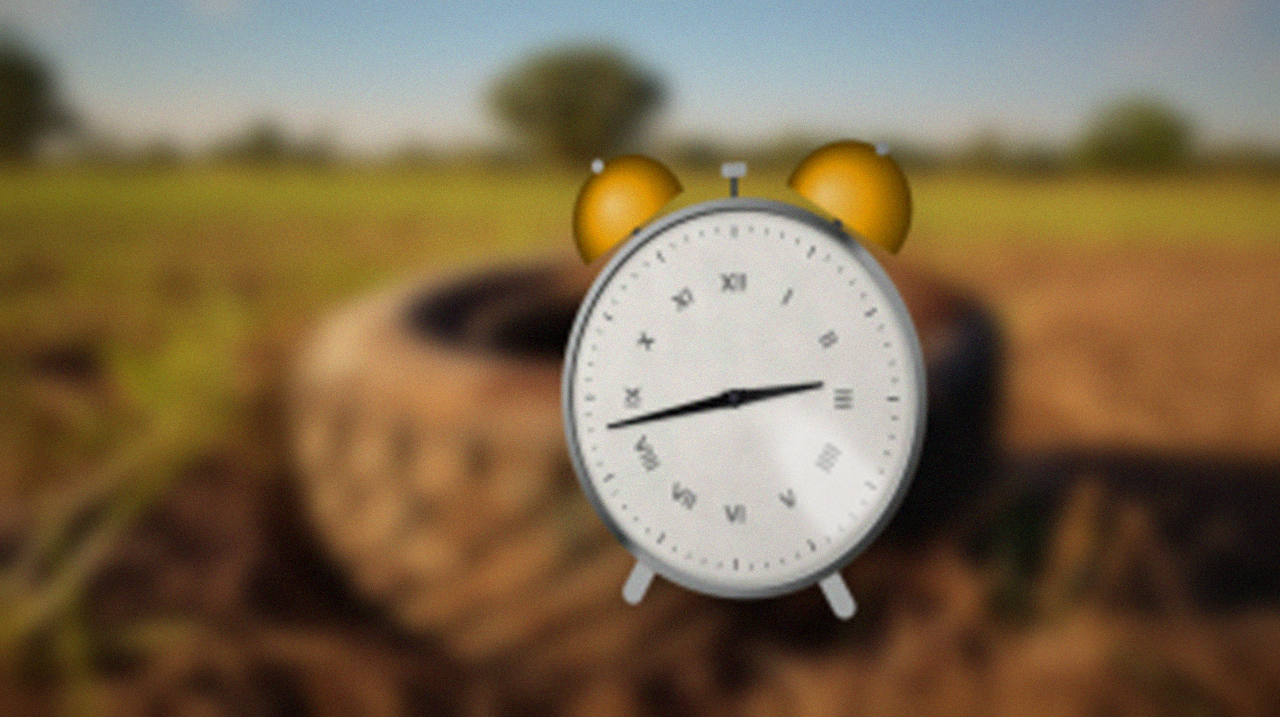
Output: **2:43**
